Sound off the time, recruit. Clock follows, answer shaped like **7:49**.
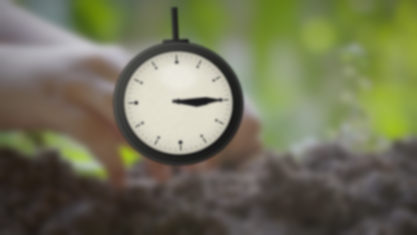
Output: **3:15**
